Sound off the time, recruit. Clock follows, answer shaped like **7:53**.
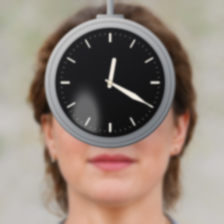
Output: **12:20**
